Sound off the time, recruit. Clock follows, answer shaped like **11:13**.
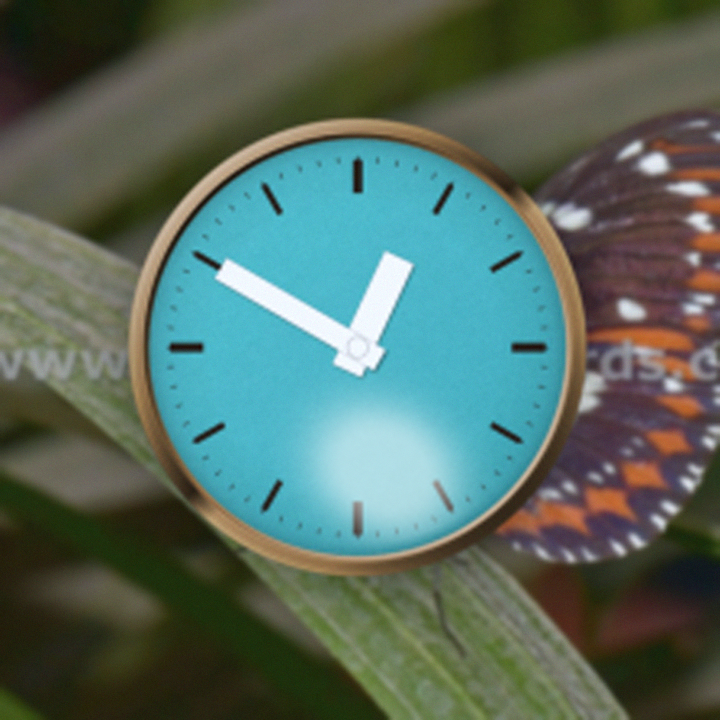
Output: **12:50**
